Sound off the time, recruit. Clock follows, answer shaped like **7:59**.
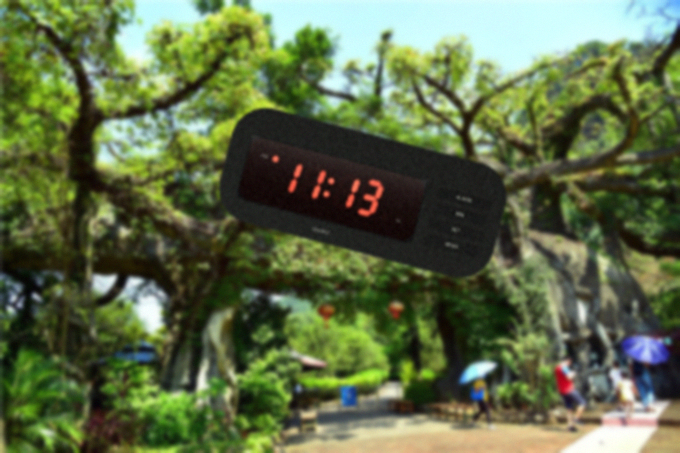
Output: **11:13**
